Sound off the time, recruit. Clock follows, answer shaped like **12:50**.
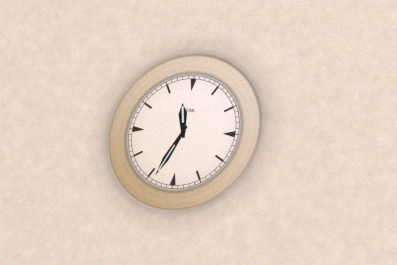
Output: **11:34**
